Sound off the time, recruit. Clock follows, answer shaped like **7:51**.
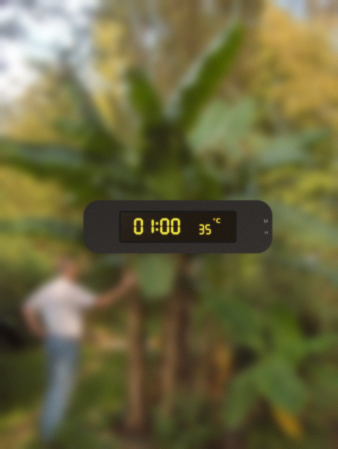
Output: **1:00**
